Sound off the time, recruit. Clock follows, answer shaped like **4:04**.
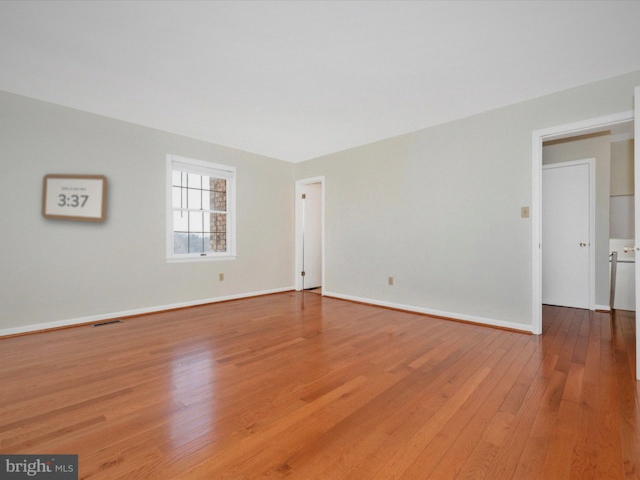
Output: **3:37**
